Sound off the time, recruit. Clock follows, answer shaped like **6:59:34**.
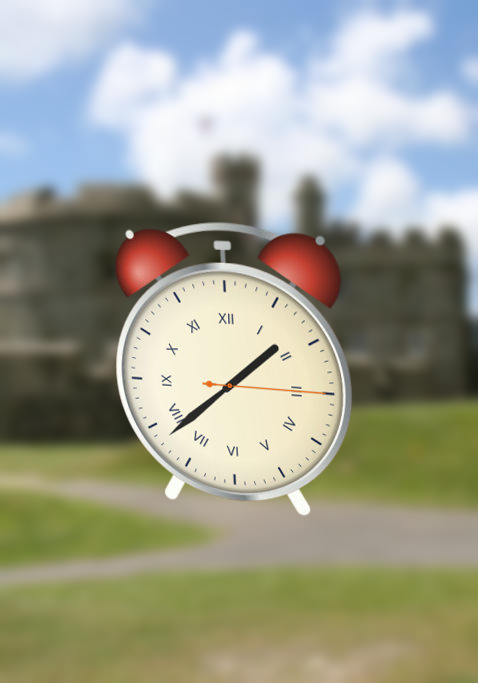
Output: **1:38:15**
